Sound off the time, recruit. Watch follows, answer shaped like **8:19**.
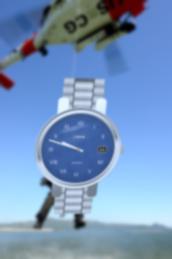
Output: **9:48**
